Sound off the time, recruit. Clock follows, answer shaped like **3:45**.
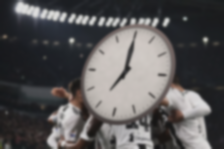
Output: **7:00**
